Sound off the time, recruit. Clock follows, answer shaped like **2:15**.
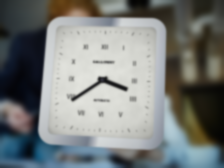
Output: **3:39**
